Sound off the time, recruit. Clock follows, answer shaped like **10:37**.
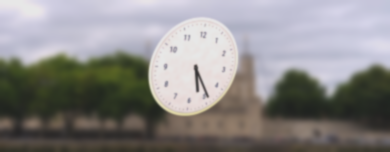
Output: **5:24**
